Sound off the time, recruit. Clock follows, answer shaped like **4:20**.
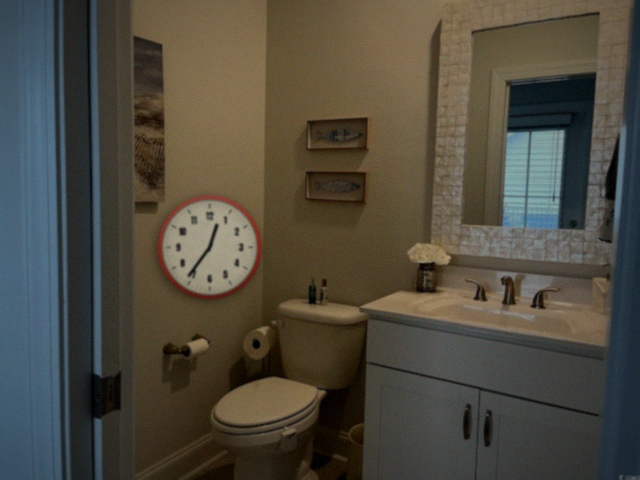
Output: **12:36**
